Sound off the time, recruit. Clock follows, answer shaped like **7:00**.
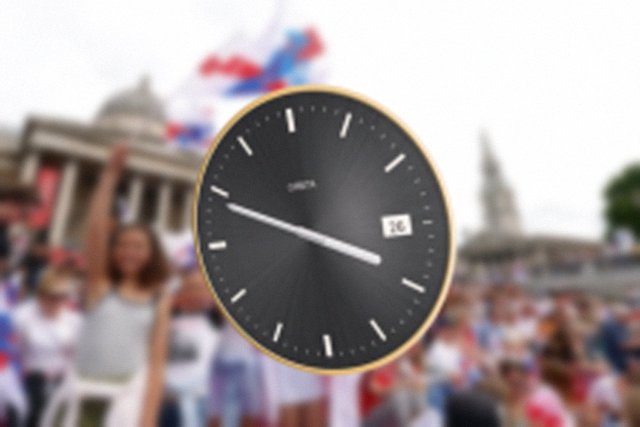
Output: **3:49**
